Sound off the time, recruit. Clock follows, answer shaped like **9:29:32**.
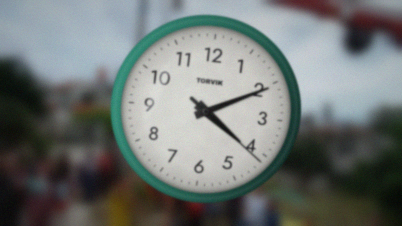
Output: **4:10:21**
